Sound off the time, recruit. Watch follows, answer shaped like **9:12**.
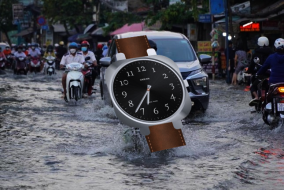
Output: **6:37**
